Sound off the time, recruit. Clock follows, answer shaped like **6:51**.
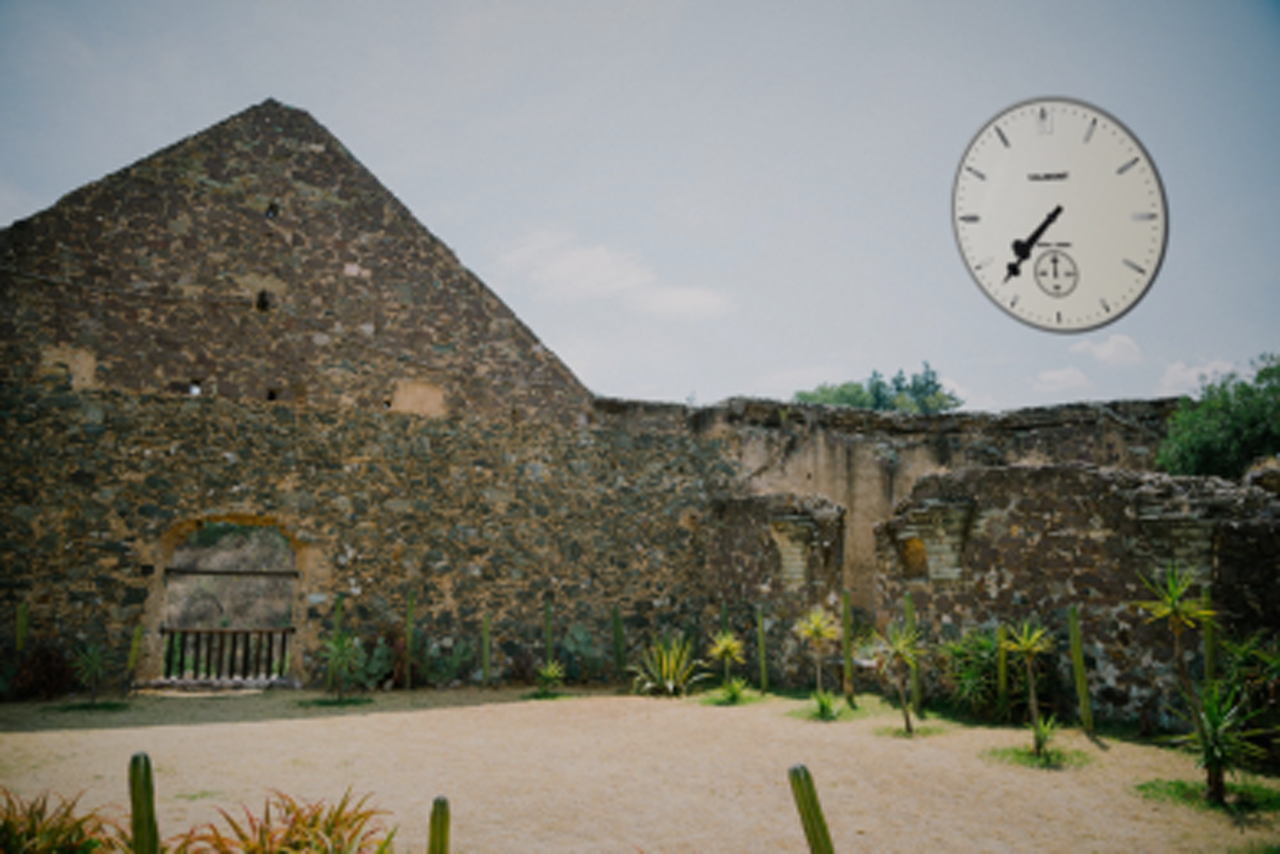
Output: **7:37**
